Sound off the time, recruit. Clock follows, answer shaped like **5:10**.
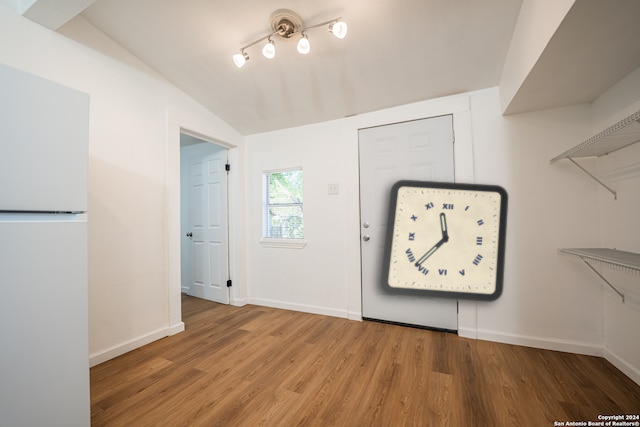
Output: **11:37**
